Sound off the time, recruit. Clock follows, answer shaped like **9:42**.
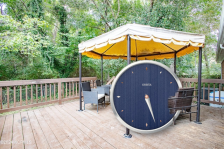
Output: **5:27**
